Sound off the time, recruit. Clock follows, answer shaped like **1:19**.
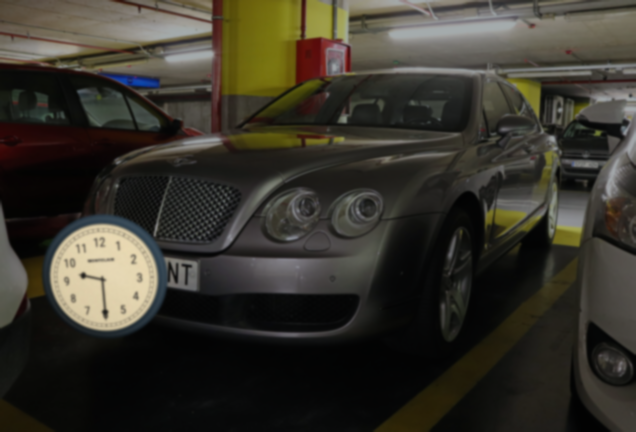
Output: **9:30**
